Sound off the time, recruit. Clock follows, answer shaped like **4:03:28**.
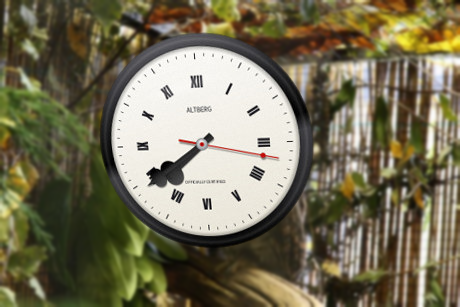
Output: **7:39:17**
